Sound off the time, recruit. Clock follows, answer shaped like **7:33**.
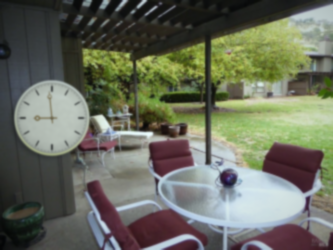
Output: **8:59**
